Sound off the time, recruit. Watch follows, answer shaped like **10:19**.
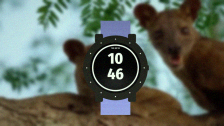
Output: **10:46**
